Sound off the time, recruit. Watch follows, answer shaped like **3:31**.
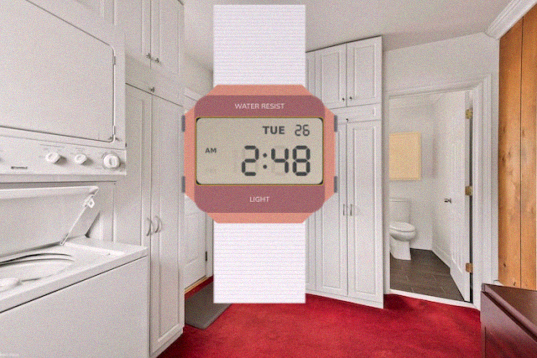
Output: **2:48**
